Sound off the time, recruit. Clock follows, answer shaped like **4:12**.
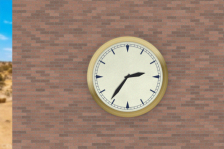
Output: **2:36**
